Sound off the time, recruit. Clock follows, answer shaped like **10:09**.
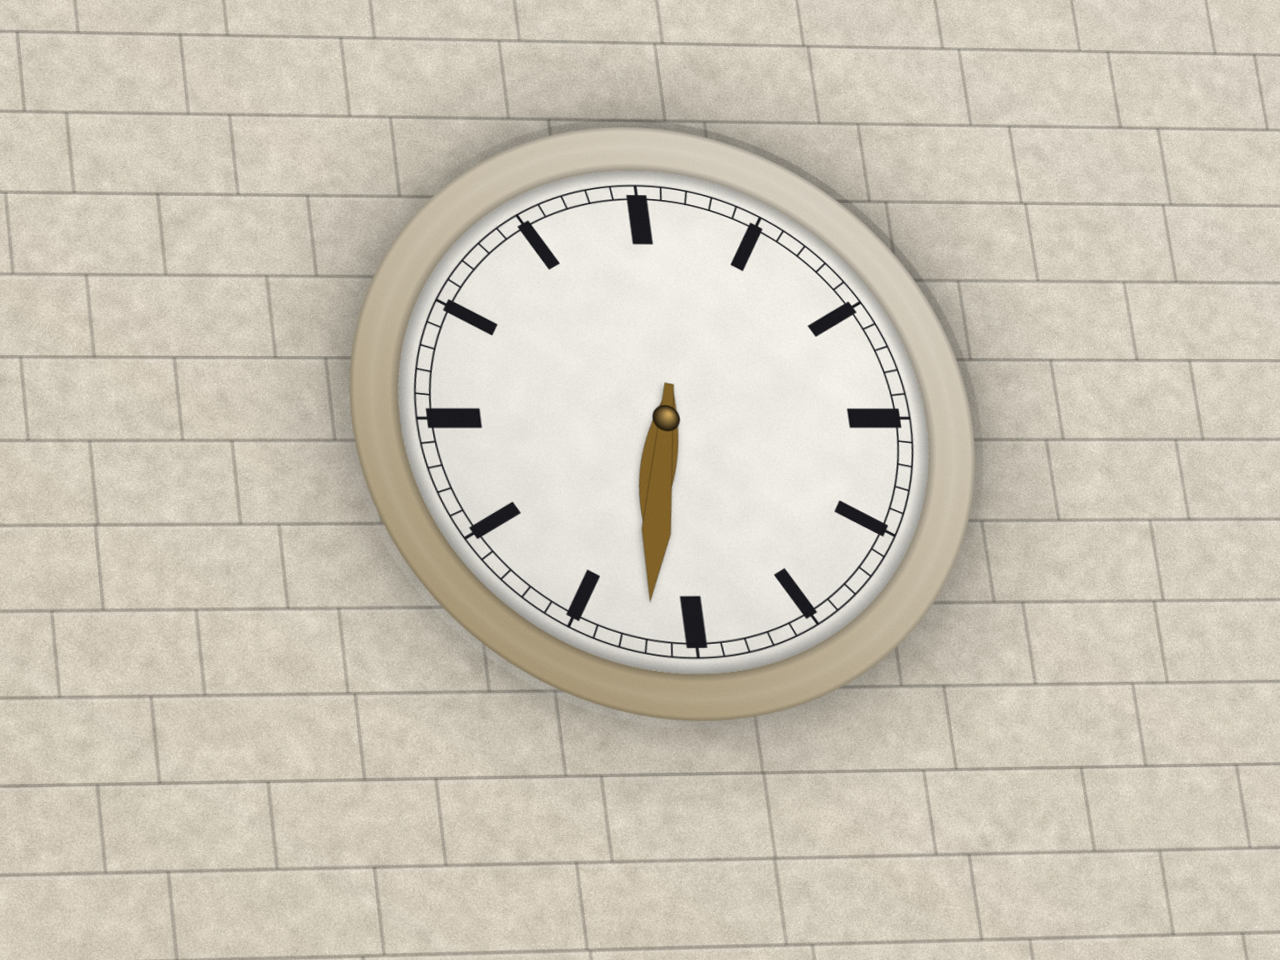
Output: **6:32**
